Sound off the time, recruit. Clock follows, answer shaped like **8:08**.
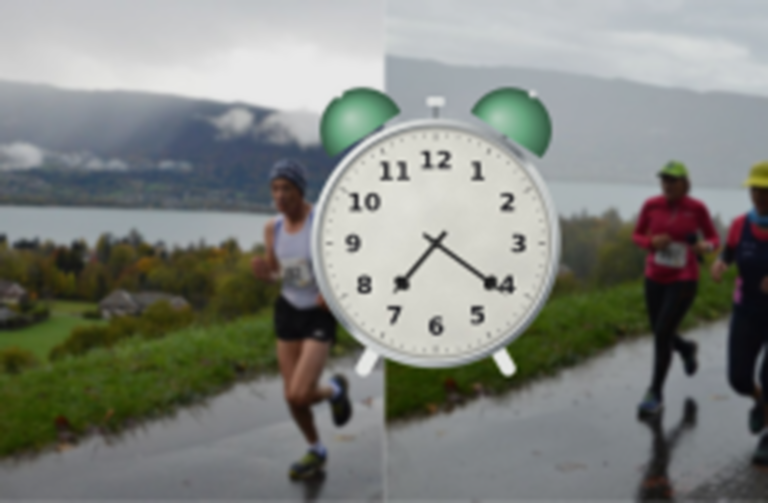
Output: **7:21**
